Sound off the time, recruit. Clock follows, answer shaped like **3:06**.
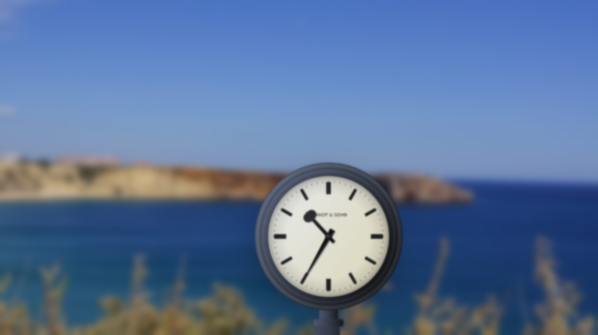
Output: **10:35**
